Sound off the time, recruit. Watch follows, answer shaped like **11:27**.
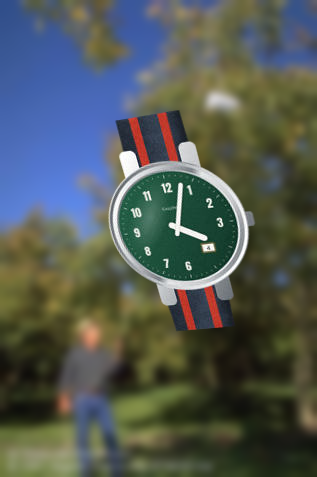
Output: **4:03**
